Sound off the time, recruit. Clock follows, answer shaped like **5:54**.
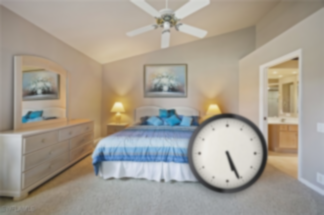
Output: **5:26**
